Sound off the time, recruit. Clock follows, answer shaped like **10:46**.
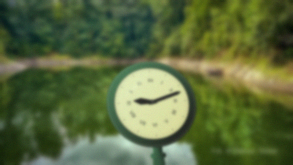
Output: **9:12**
